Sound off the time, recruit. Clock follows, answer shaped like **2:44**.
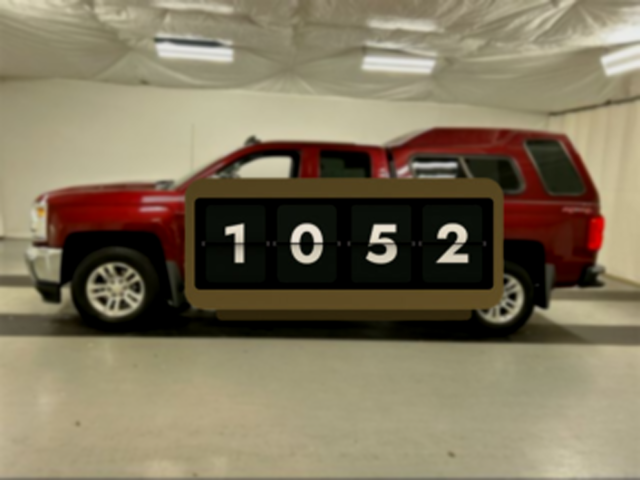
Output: **10:52**
